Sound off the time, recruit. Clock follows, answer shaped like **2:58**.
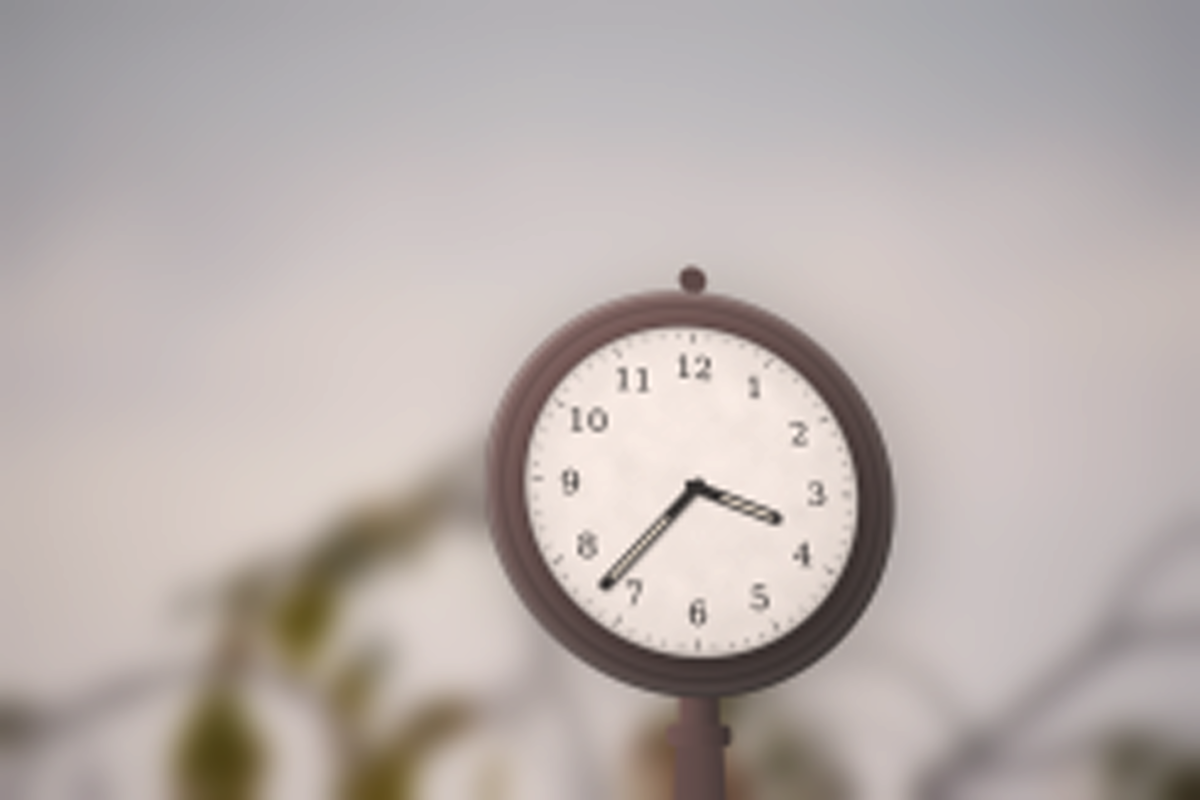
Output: **3:37**
